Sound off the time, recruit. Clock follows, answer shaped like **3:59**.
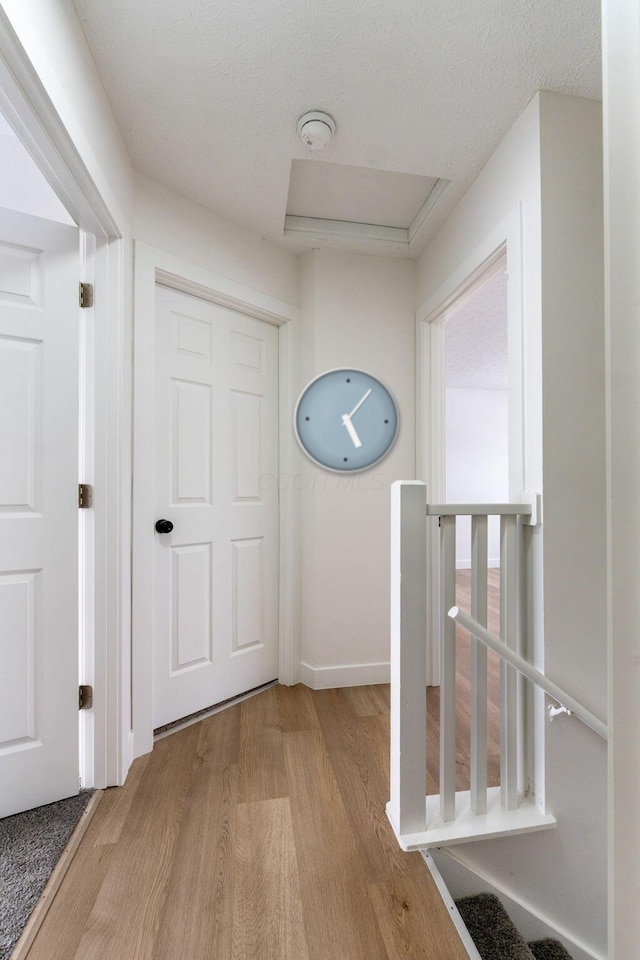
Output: **5:06**
